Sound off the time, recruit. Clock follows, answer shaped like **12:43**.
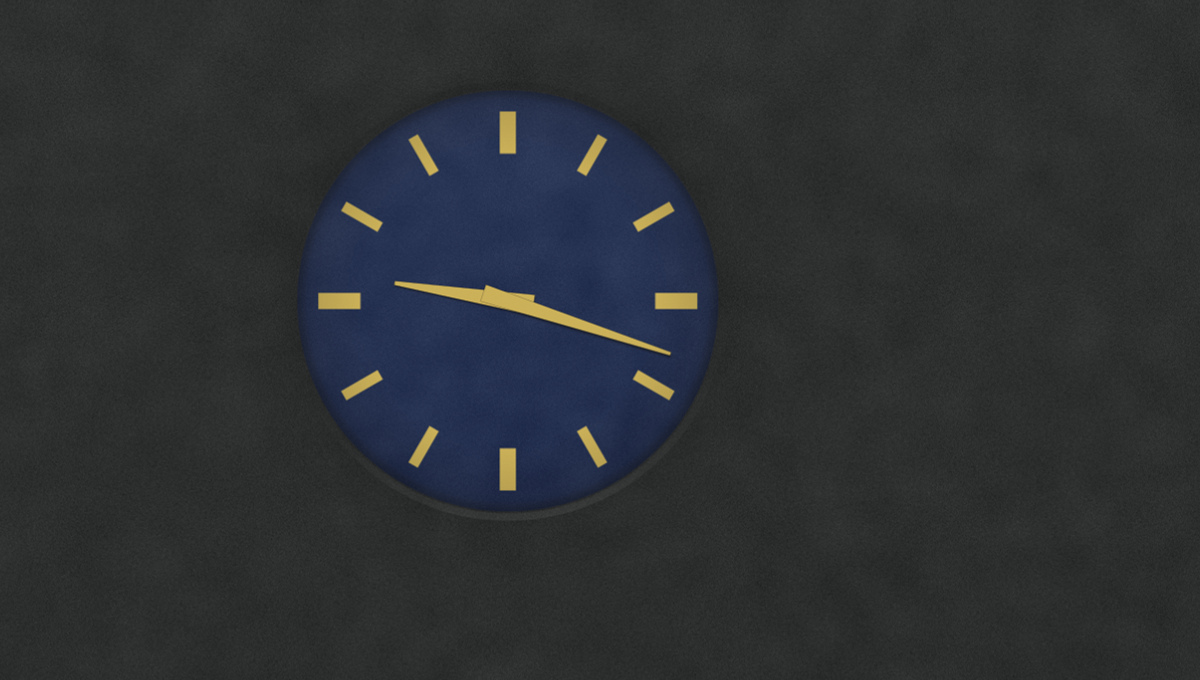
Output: **9:18**
